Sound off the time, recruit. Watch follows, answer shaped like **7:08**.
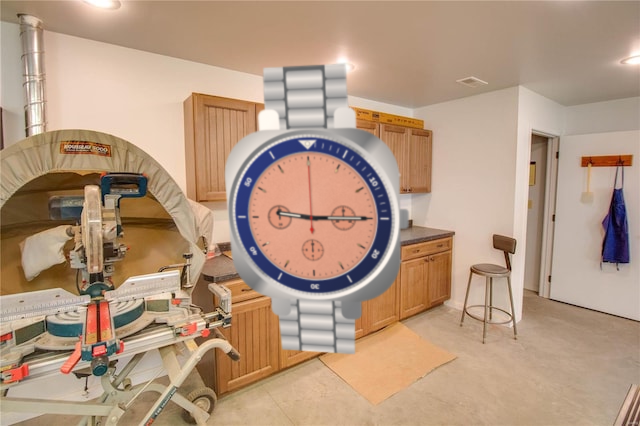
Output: **9:15**
